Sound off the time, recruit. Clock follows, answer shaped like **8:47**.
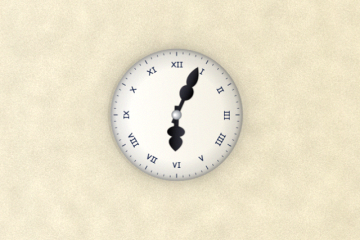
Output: **6:04**
